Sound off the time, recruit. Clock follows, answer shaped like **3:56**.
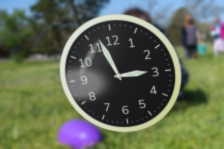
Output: **2:57**
